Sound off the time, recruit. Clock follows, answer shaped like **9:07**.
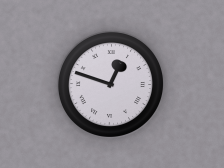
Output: **12:48**
